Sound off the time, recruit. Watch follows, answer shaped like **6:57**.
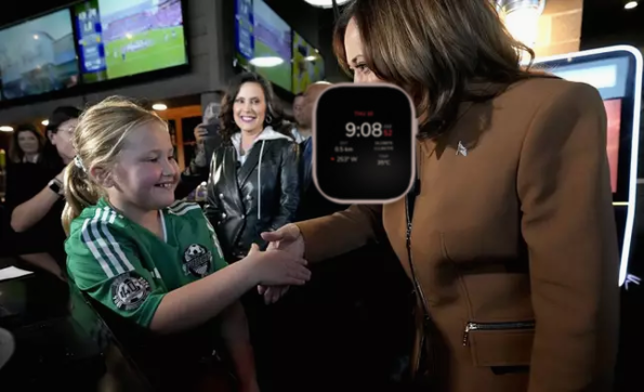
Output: **9:08**
